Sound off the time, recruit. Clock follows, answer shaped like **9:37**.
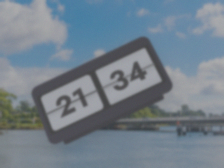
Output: **21:34**
